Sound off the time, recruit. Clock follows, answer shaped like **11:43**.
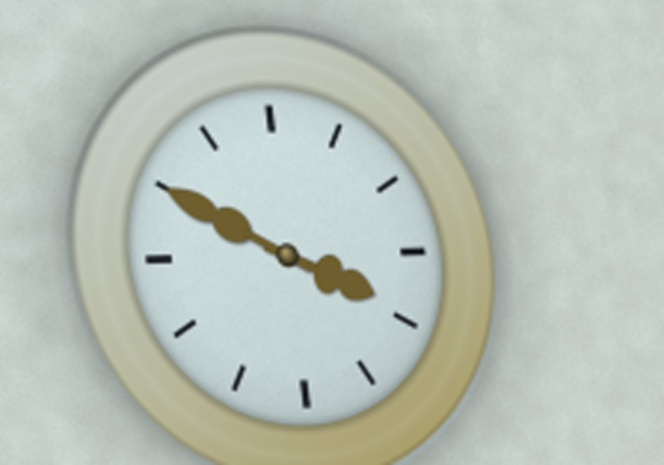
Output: **3:50**
